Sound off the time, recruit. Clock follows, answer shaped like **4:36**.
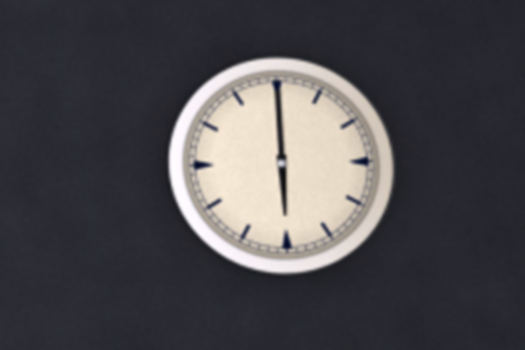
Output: **6:00**
